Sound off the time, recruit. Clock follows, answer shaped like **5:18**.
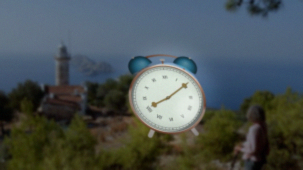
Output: **8:09**
